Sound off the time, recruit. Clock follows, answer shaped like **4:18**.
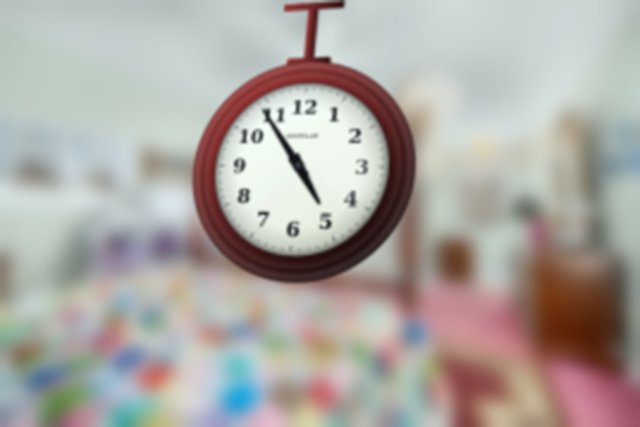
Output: **4:54**
